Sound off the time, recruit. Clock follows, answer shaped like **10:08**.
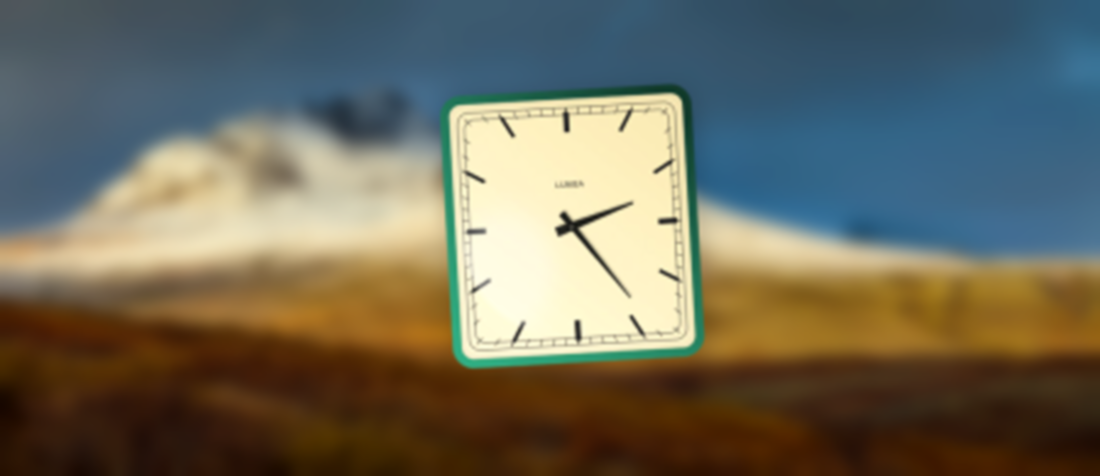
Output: **2:24**
